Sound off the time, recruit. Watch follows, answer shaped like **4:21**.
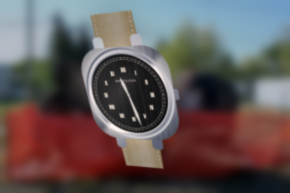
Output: **11:28**
